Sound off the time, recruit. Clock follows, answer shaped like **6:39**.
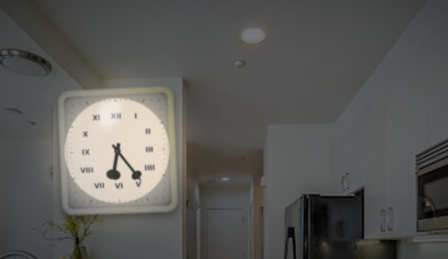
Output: **6:24**
